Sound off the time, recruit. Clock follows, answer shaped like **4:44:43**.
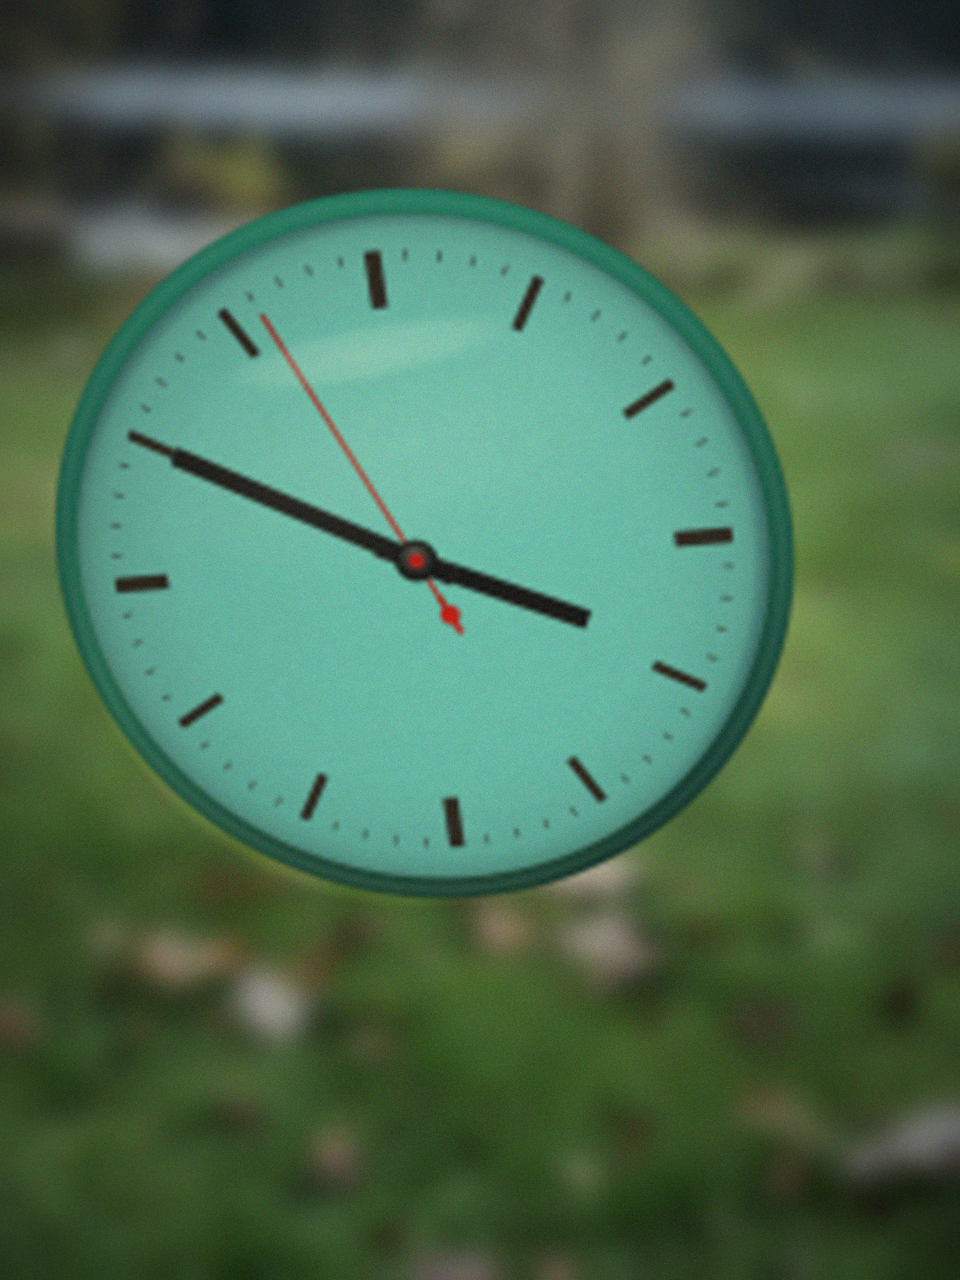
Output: **3:49:56**
